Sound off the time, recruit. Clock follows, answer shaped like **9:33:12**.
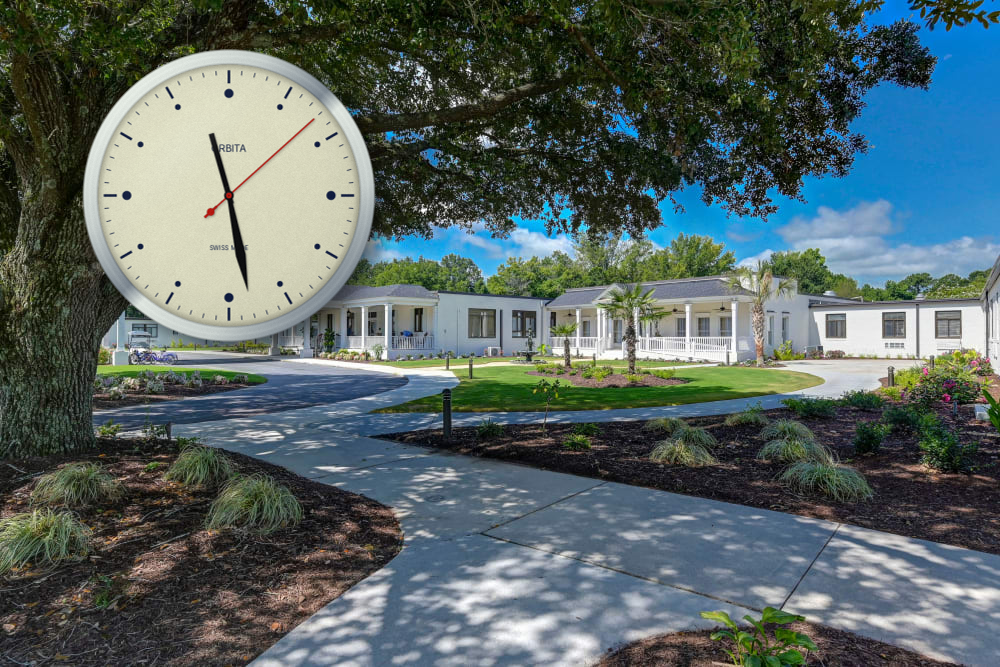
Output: **11:28:08**
